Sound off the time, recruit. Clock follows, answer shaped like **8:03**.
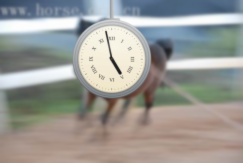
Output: **4:58**
